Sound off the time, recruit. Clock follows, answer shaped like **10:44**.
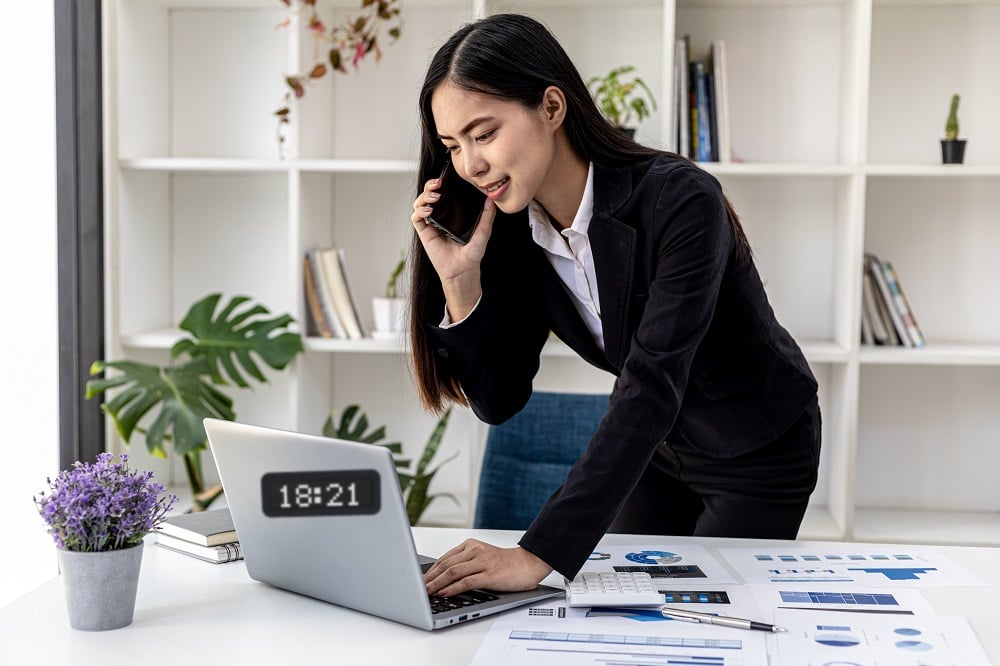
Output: **18:21**
